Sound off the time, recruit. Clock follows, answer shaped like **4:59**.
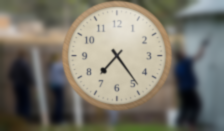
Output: **7:24**
